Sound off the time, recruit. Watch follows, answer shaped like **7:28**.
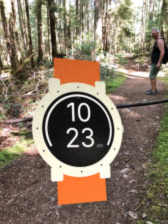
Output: **10:23**
